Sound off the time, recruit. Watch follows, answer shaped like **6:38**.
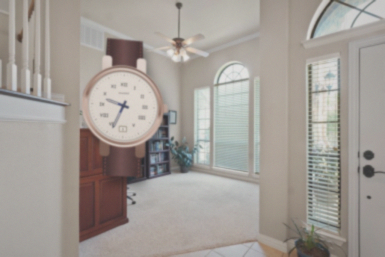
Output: **9:34**
